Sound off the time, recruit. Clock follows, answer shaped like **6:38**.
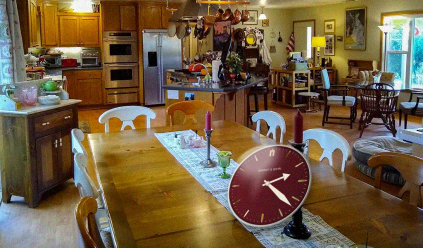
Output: **2:22**
